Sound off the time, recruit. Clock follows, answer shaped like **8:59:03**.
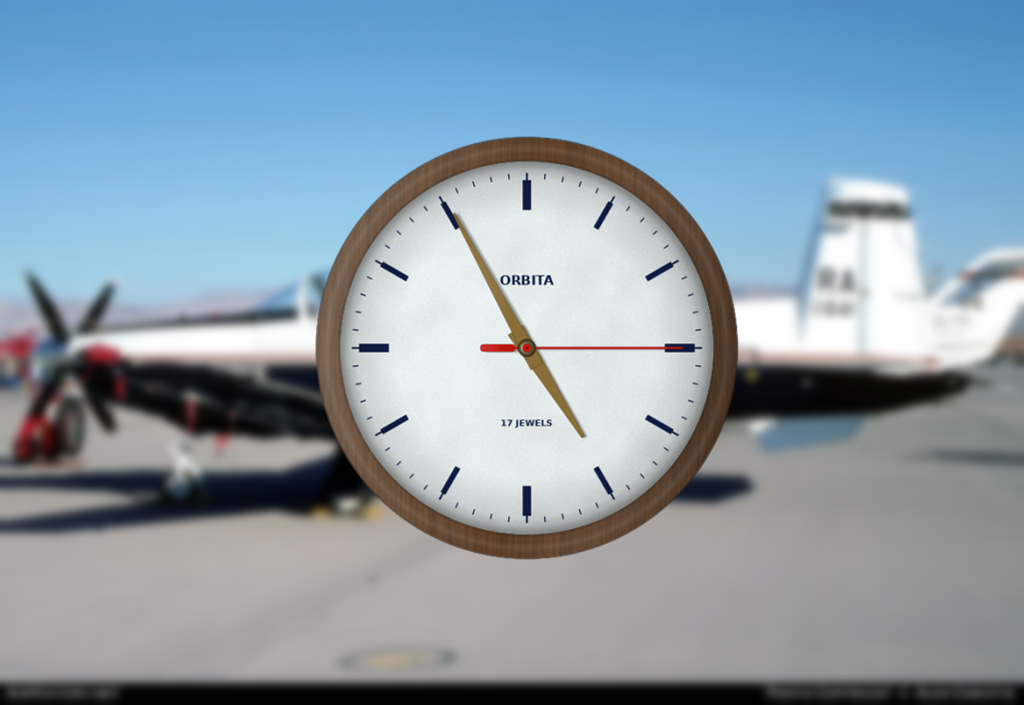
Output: **4:55:15**
